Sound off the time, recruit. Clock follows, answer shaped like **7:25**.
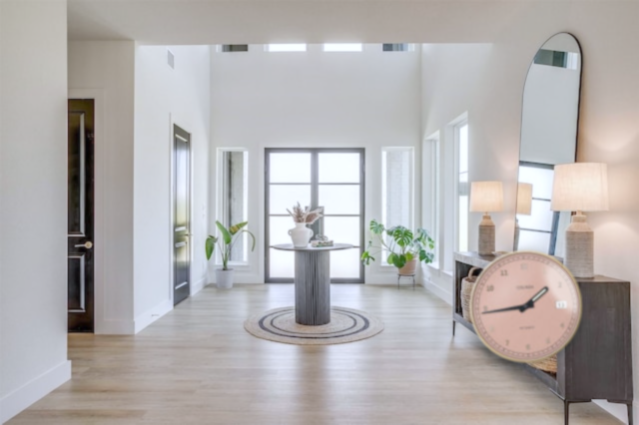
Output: **1:44**
